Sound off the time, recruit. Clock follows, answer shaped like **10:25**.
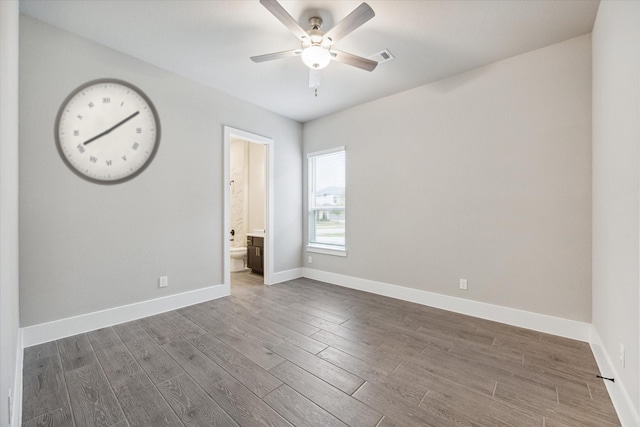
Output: **8:10**
